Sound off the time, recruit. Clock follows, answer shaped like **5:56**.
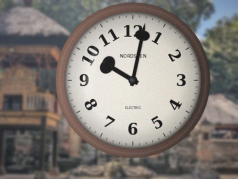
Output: **10:02**
